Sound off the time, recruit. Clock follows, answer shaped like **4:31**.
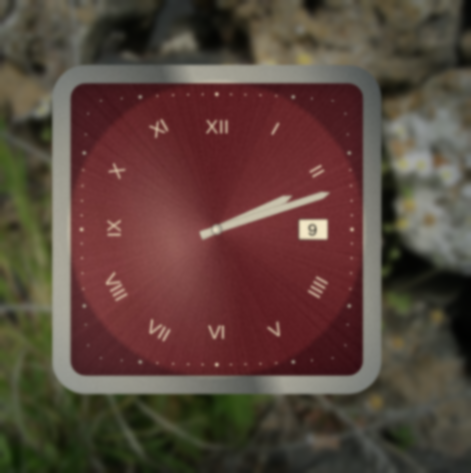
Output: **2:12**
